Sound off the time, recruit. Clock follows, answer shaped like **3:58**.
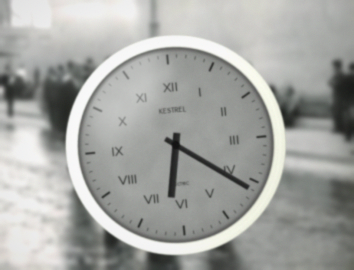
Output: **6:21**
